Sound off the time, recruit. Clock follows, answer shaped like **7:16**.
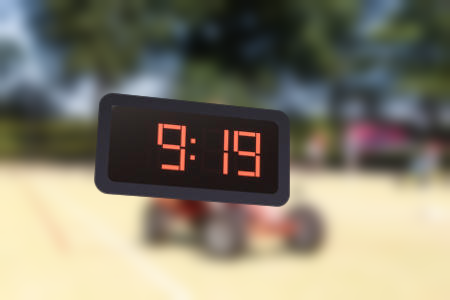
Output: **9:19**
